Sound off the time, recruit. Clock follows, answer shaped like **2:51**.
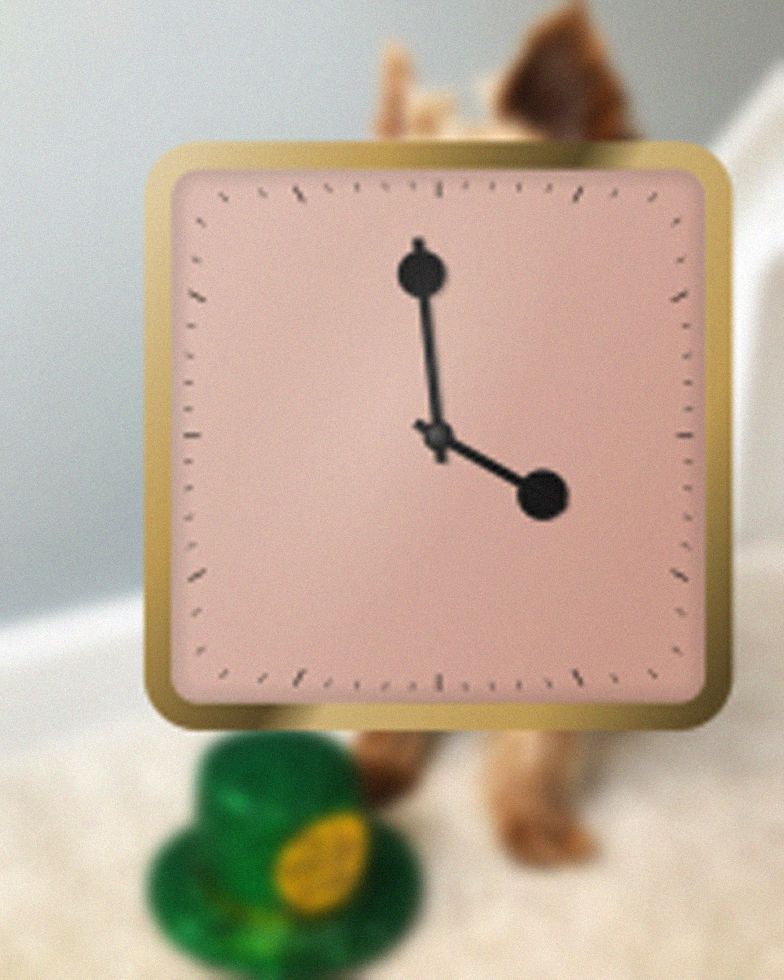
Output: **3:59**
